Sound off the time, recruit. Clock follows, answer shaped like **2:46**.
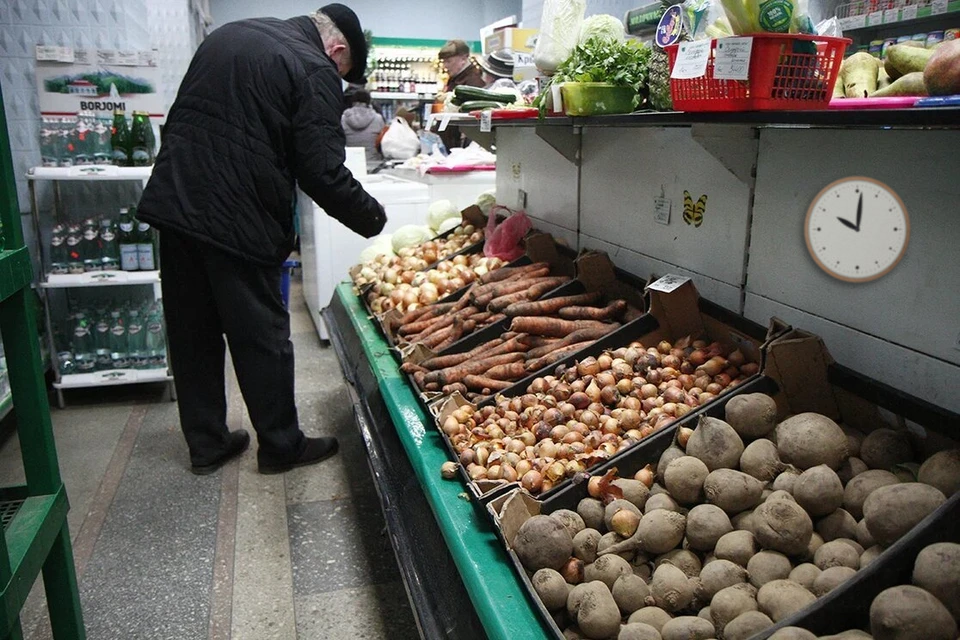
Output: **10:01**
